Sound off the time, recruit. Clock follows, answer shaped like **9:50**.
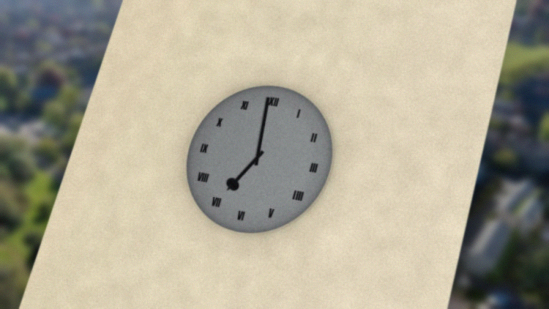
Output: **6:59**
